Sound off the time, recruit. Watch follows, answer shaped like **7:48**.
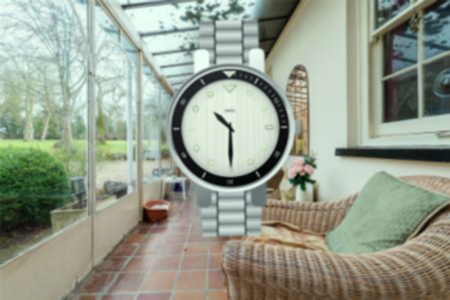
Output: **10:30**
